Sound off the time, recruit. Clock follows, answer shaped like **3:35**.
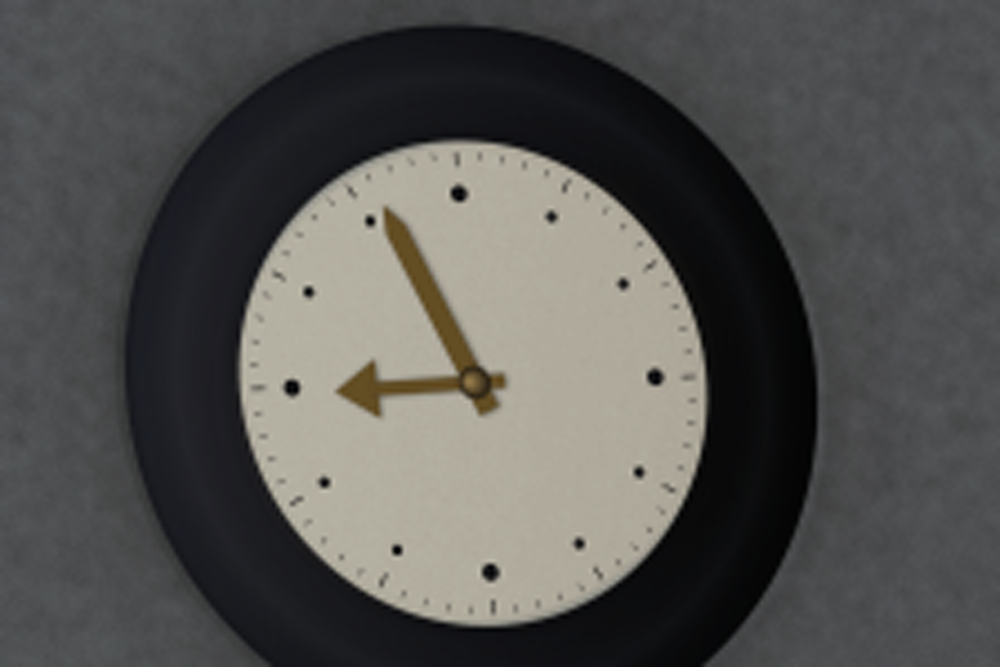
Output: **8:56**
